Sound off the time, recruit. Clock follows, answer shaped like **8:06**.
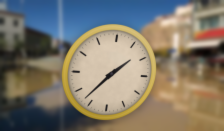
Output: **1:37**
